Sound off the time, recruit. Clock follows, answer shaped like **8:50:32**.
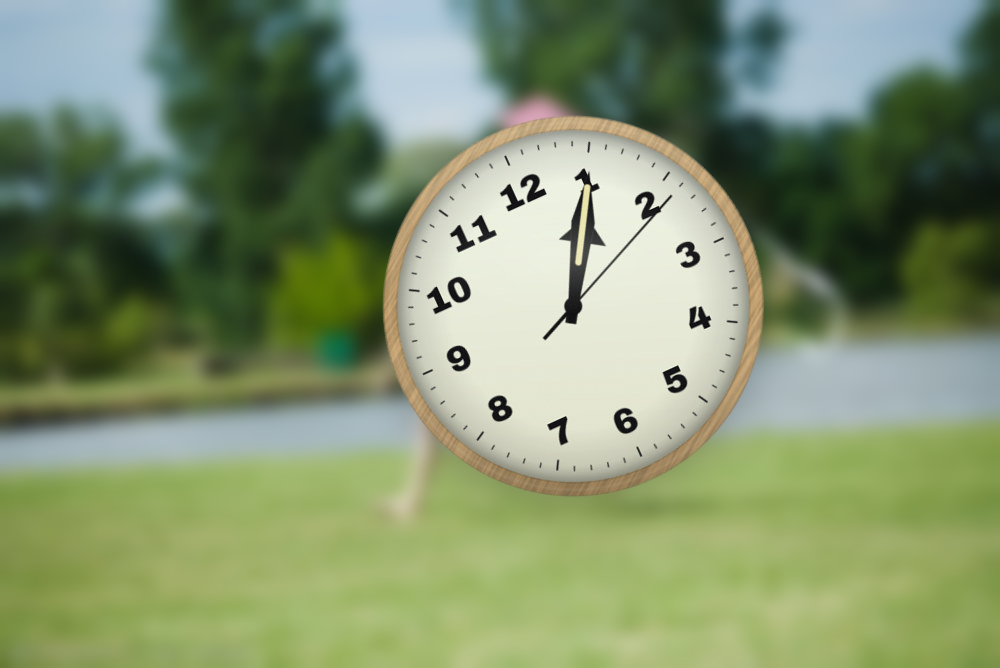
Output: **1:05:11**
